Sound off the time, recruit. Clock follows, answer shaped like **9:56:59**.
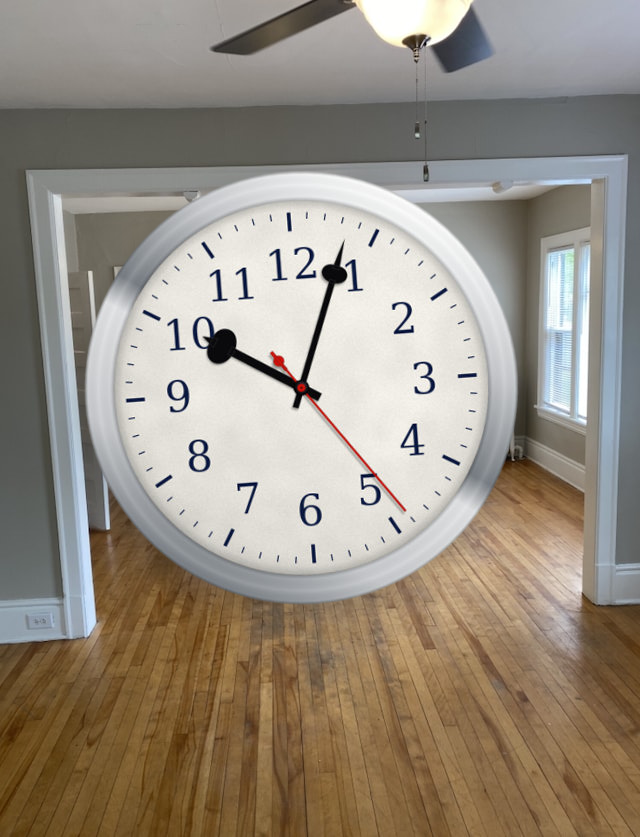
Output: **10:03:24**
